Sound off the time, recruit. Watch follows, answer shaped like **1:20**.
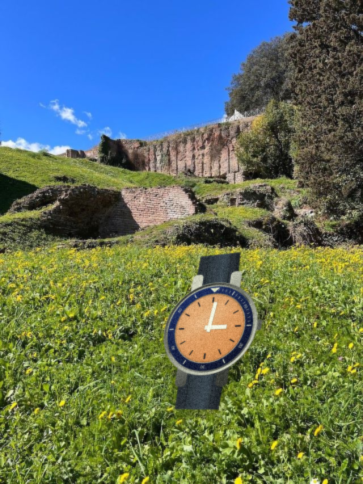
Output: **3:01**
